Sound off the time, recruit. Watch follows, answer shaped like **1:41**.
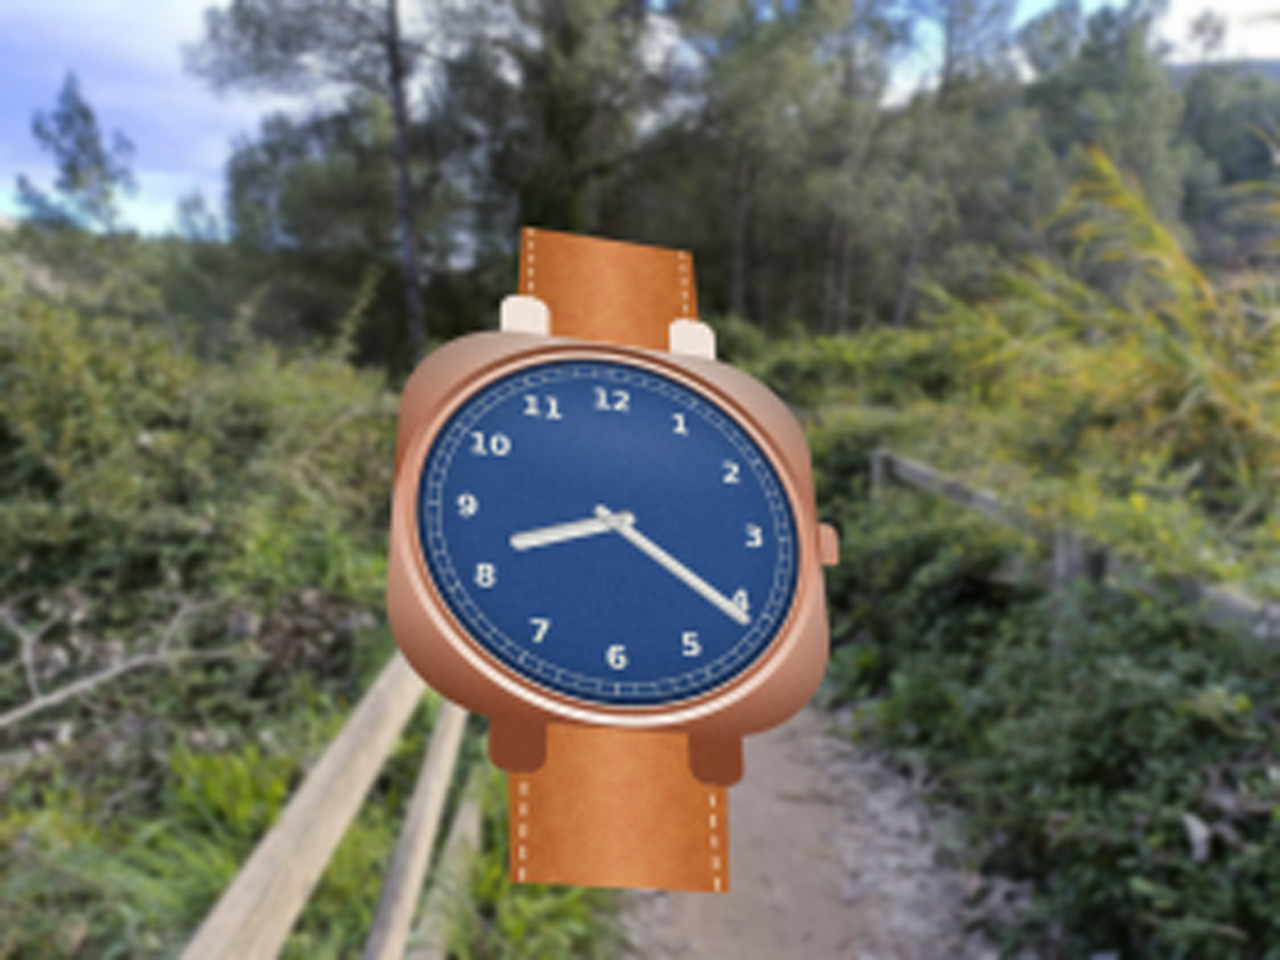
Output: **8:21**
